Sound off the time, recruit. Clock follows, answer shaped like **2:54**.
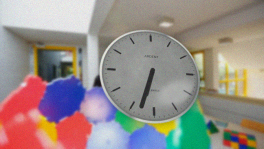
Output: **6:33**
